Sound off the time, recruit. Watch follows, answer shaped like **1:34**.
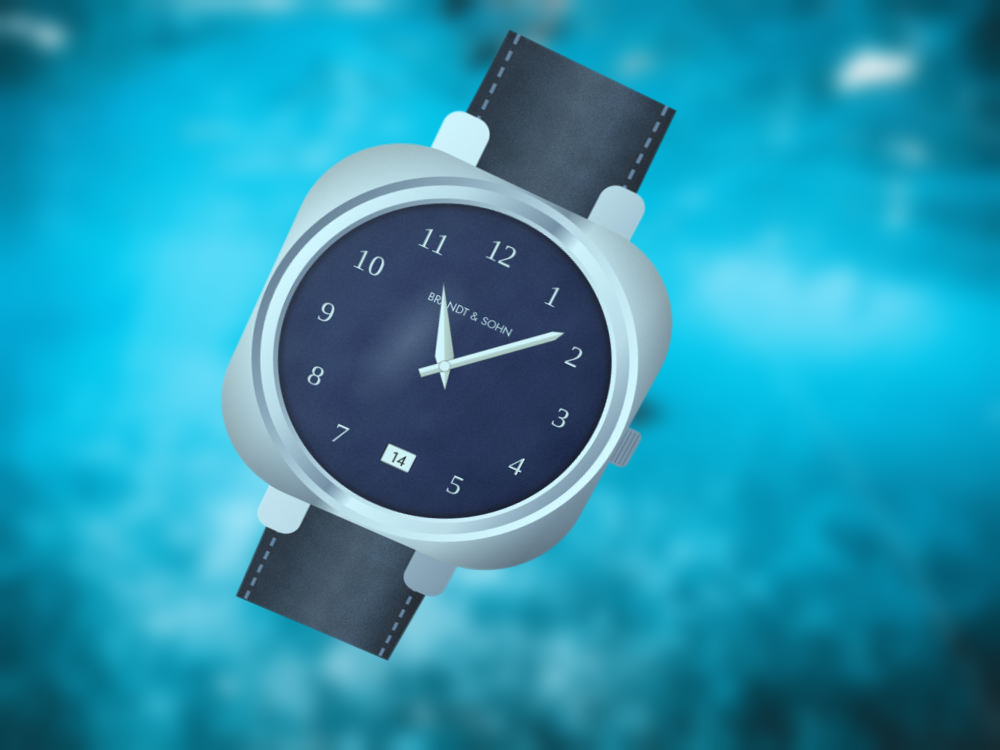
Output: **11:08**
